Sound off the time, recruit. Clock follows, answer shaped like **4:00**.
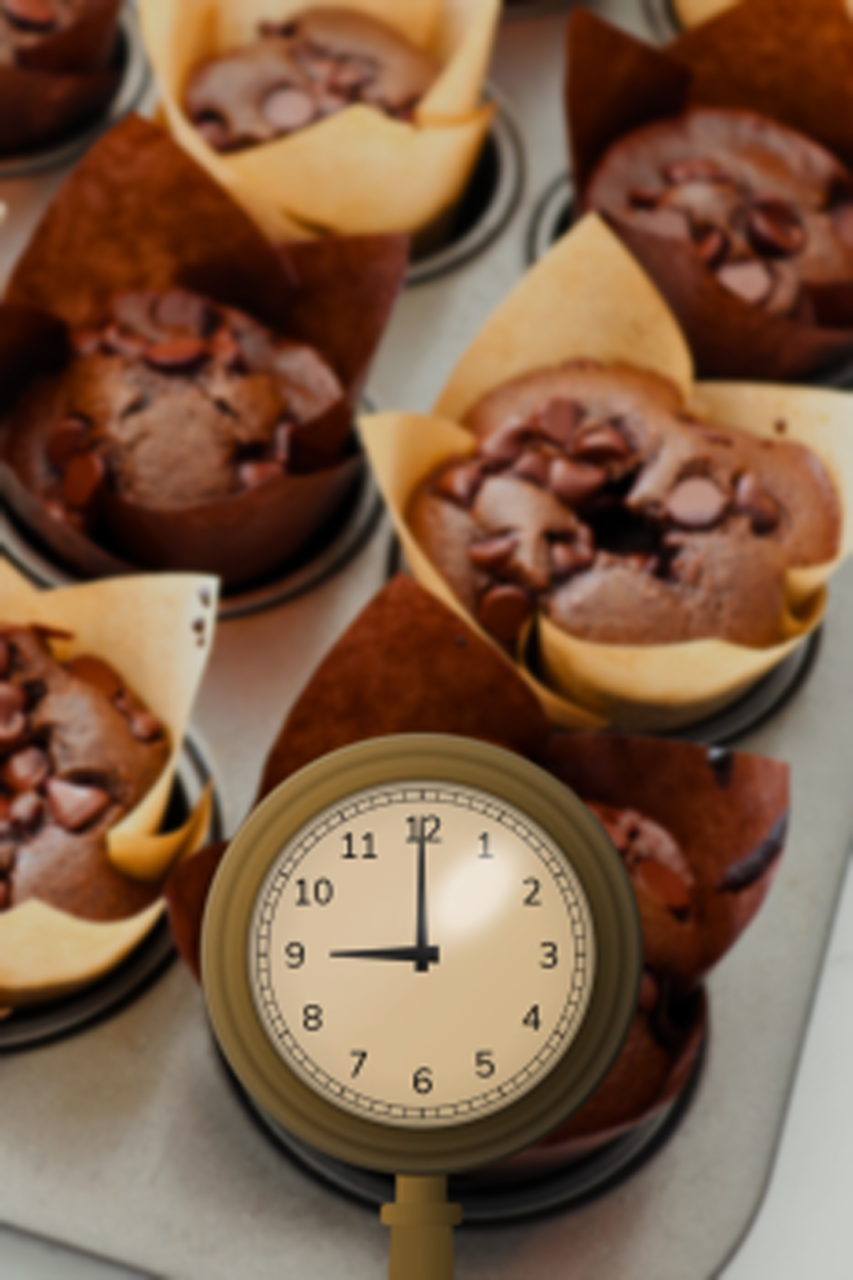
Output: **9:00**
